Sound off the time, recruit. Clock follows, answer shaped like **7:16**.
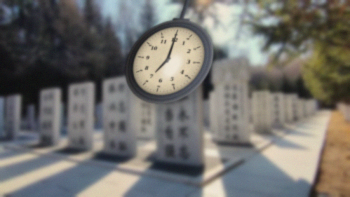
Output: **7:00**
